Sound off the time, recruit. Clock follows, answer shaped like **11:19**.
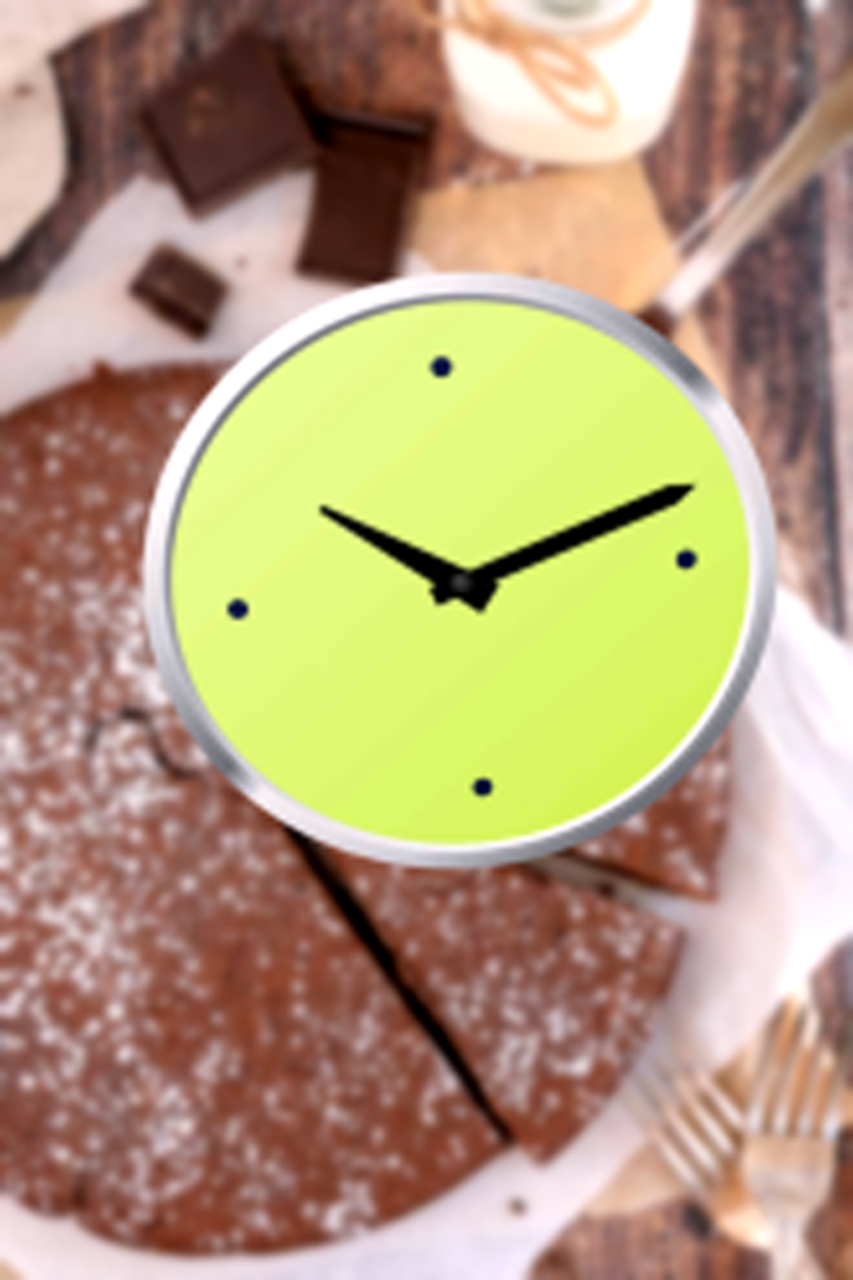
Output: **10:12**
